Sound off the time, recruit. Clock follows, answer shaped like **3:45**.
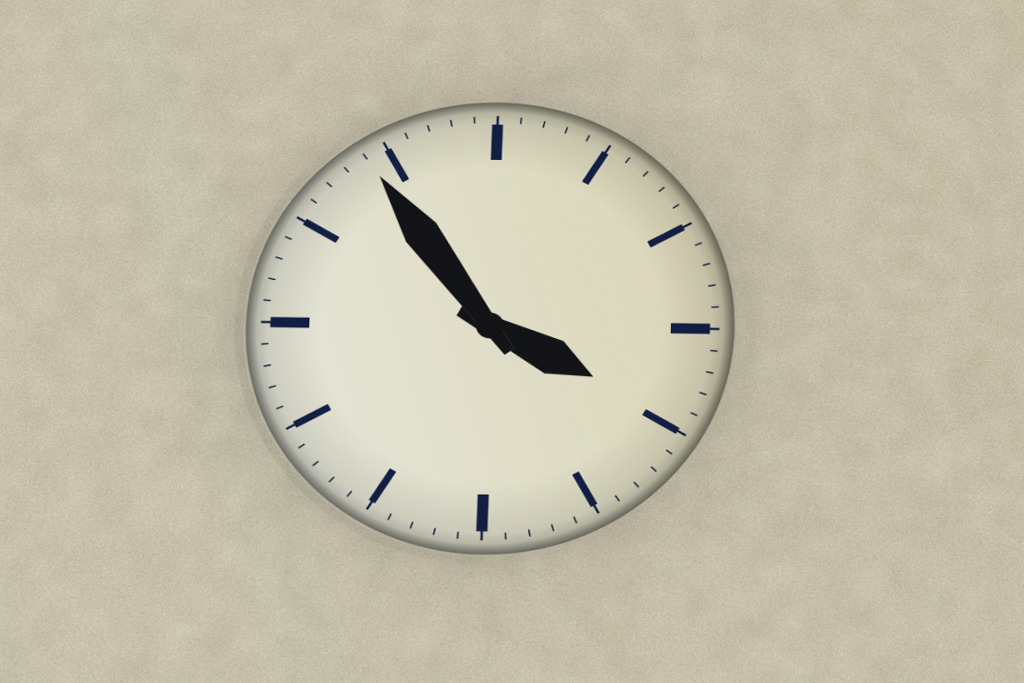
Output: **3:54**
